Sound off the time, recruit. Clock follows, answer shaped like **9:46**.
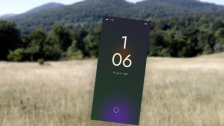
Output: **1:06**
